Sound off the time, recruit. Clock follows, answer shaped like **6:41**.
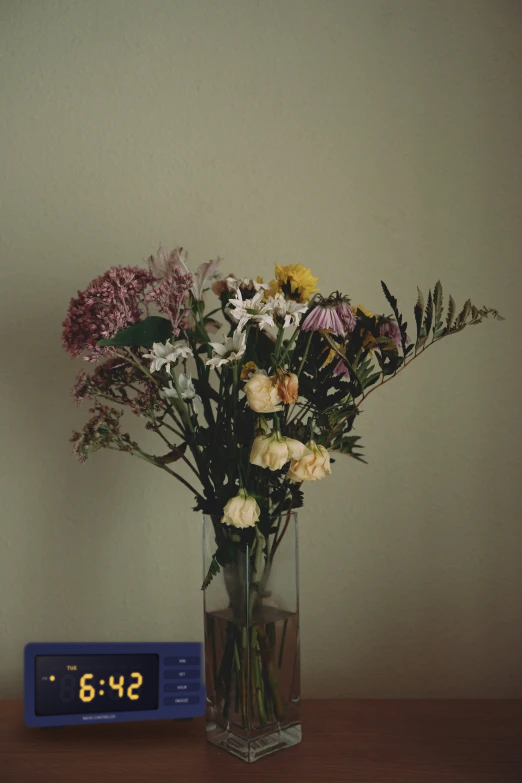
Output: **6:42**
